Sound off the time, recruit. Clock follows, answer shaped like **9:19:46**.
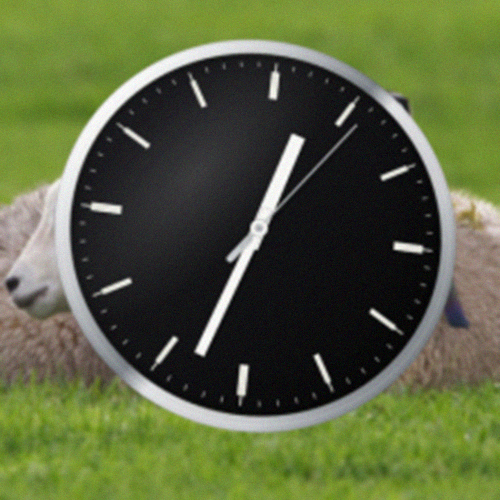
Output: **12:33:06**
